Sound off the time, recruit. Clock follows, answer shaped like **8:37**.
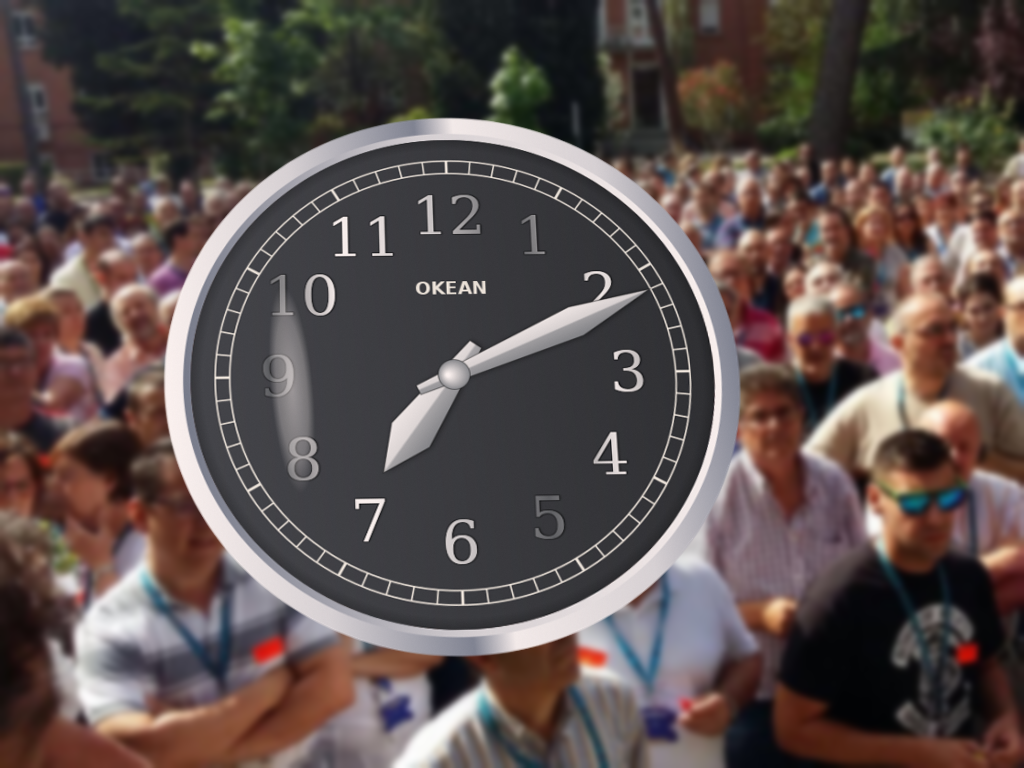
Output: **7:11**
